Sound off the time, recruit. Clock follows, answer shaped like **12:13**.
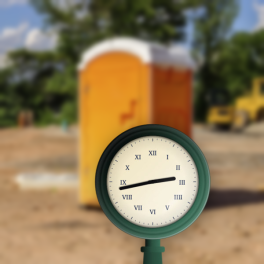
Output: **2:43**
